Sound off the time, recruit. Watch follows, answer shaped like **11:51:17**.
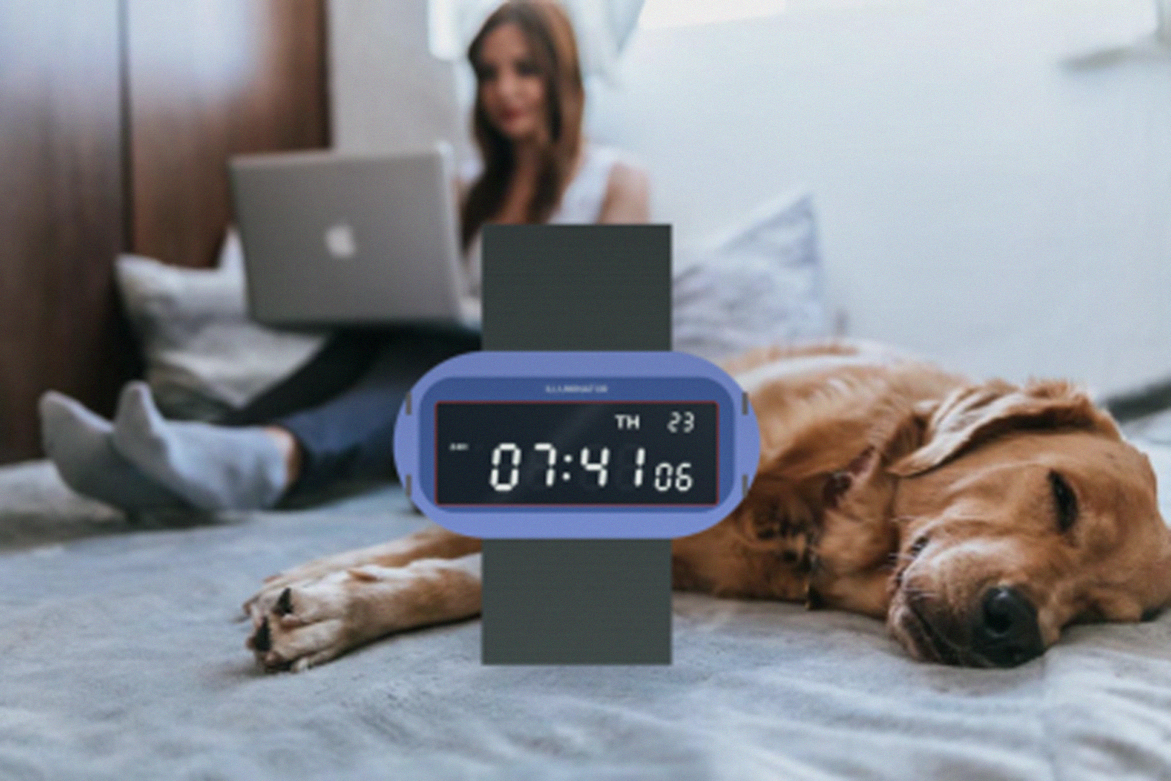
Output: **7:41:06**
